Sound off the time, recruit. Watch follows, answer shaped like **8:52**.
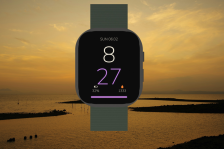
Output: **8:27**
